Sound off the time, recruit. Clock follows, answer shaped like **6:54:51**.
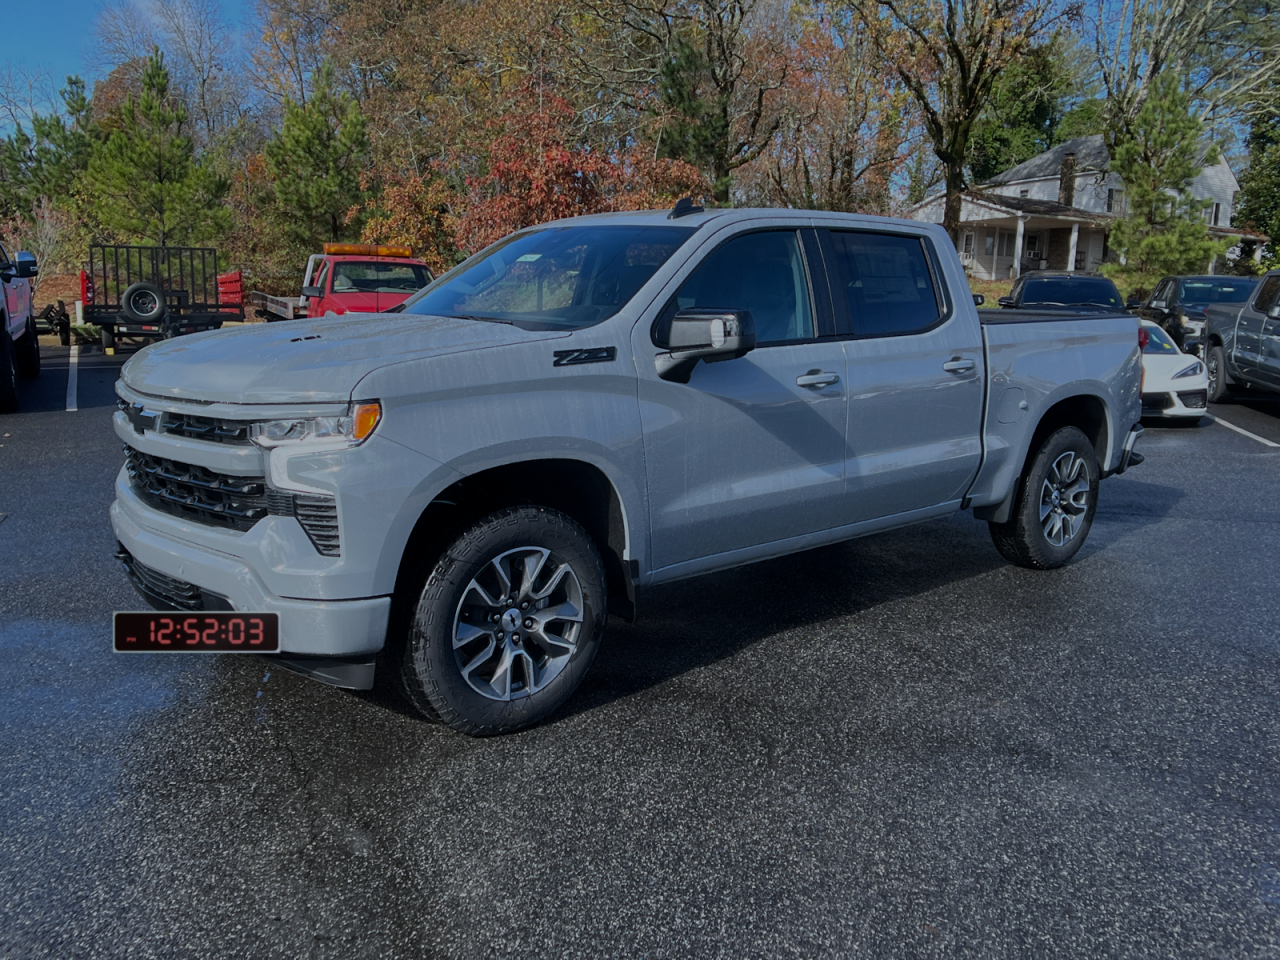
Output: **12:52:03**
